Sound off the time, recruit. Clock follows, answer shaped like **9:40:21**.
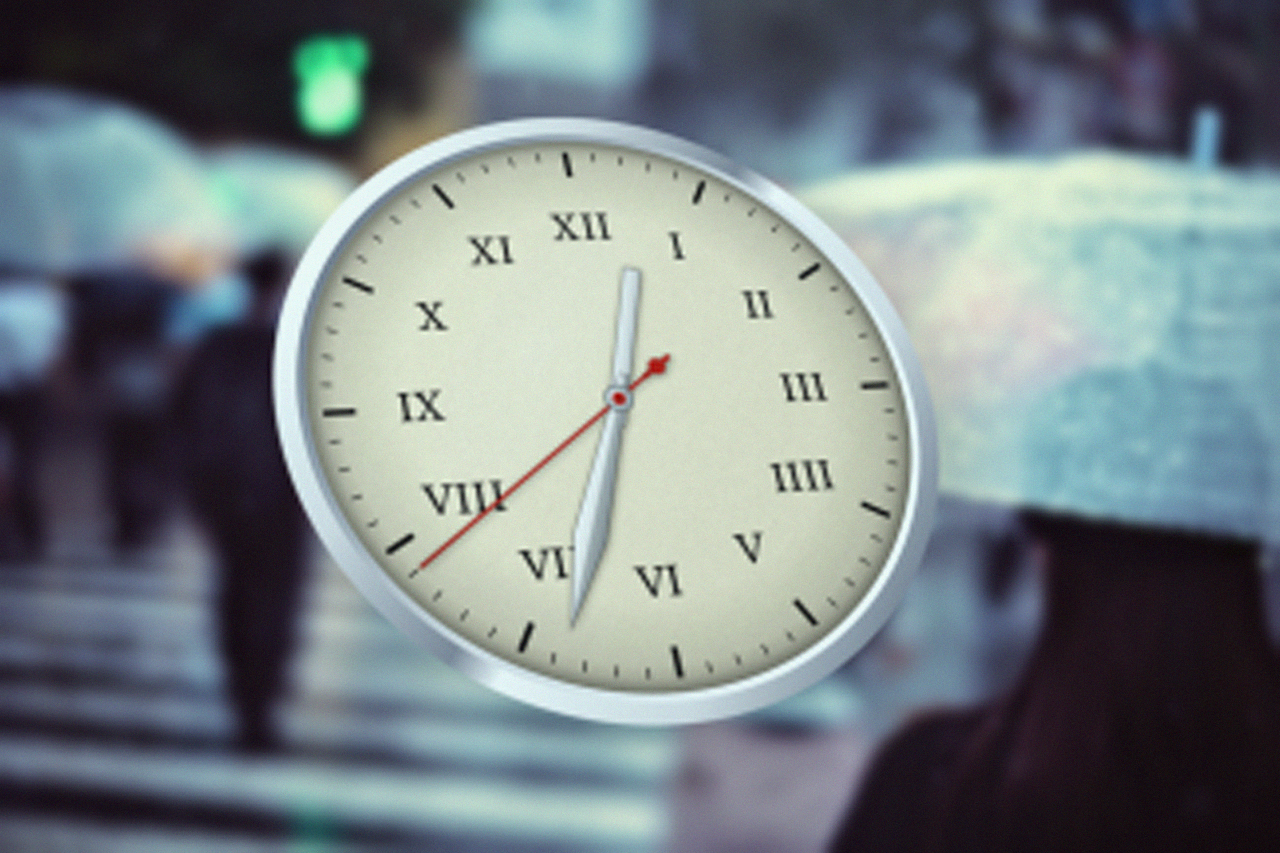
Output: **12:33:39**
